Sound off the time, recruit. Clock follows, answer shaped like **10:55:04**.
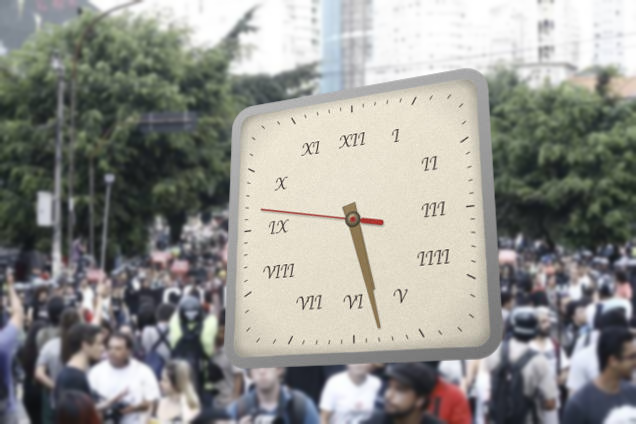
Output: **5:27:47**
